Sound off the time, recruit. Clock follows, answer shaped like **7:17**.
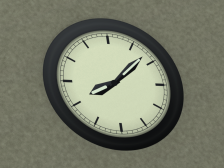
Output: **8:08**
